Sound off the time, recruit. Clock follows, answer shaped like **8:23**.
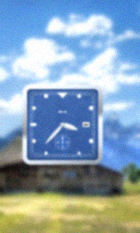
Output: **3:37**
